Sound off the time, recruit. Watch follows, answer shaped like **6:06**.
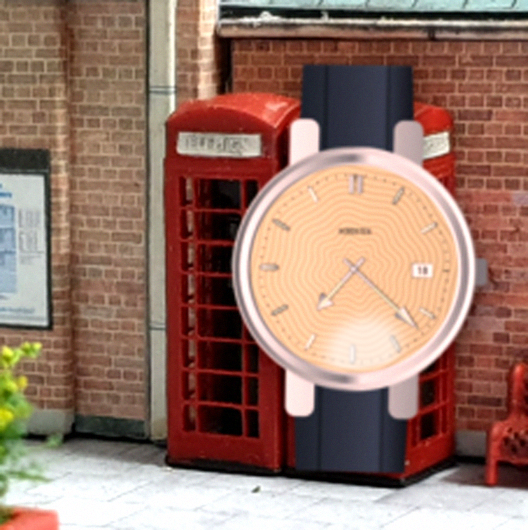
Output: **7:22**
